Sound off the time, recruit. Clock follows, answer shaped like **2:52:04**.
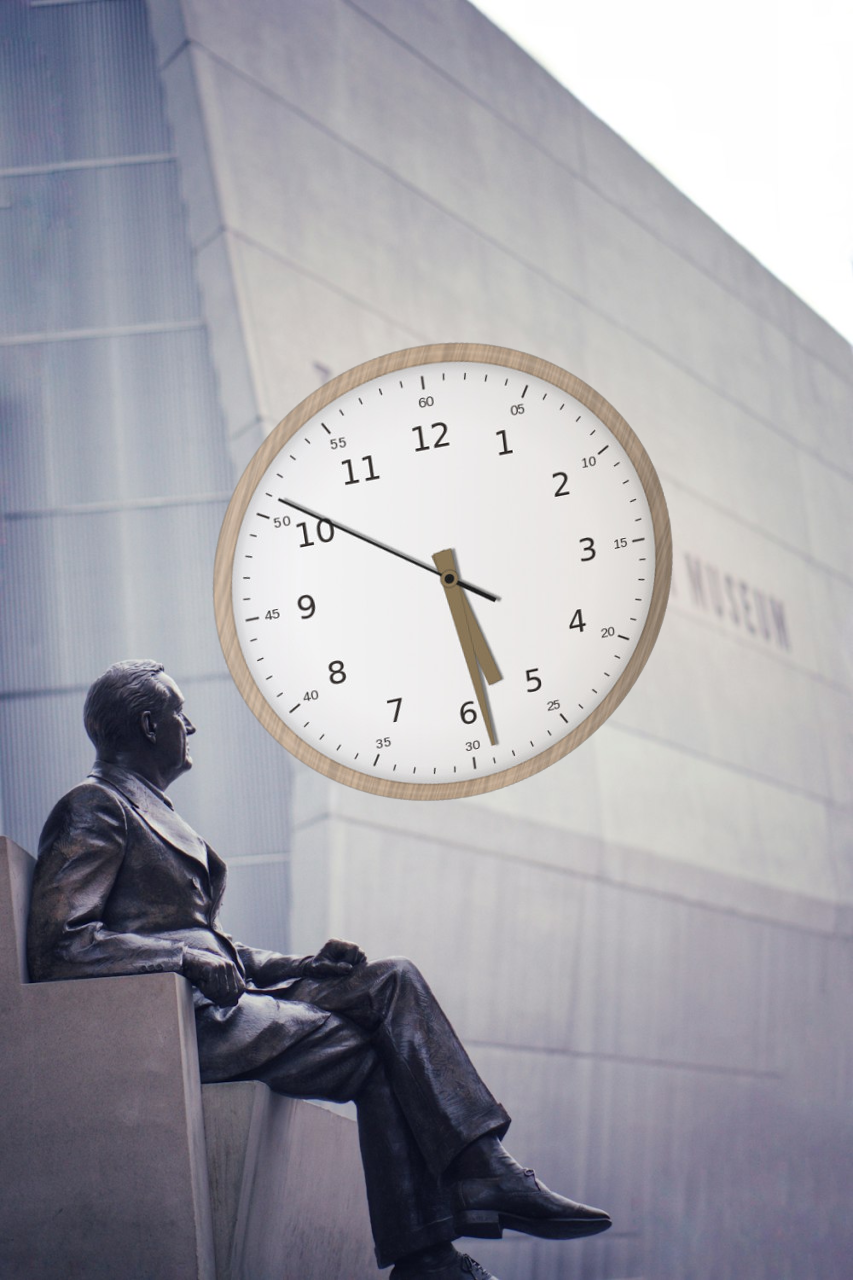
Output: **5:28:51**
